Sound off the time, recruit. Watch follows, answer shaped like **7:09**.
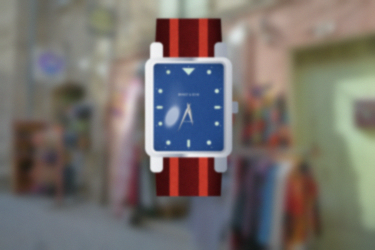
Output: **5:34**
